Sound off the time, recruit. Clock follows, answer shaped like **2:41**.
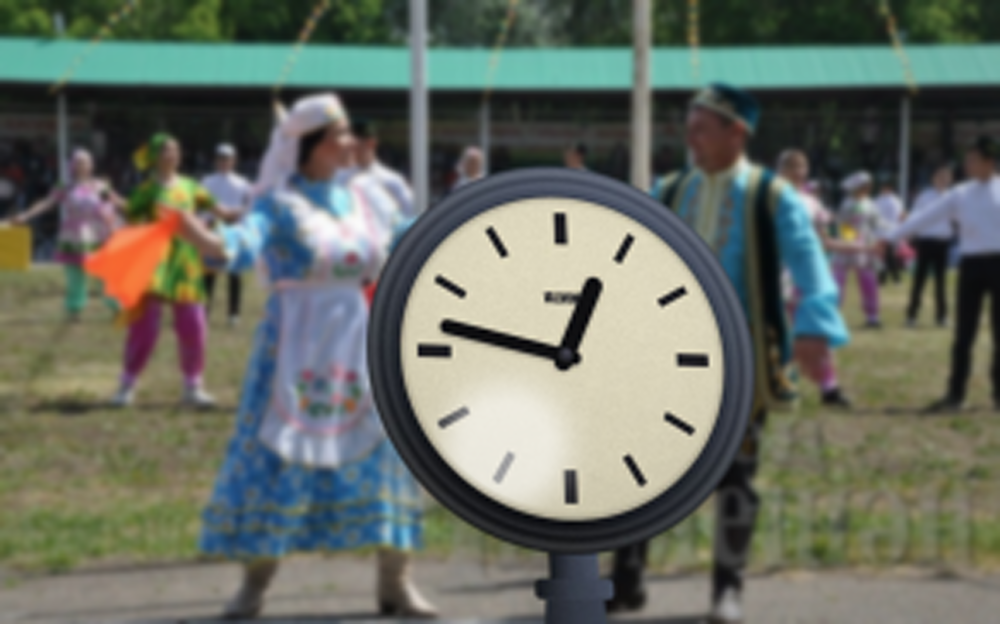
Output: **12:47**
